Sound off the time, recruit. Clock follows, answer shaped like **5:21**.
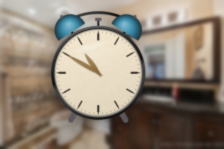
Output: **10:50**
